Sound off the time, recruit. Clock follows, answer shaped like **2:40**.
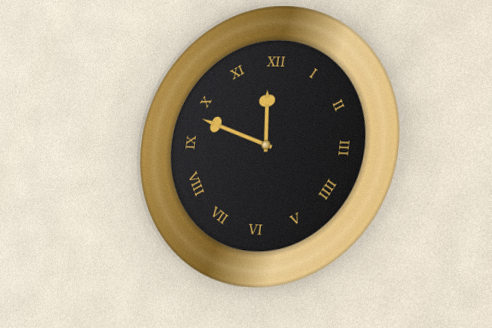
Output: **11:48**
